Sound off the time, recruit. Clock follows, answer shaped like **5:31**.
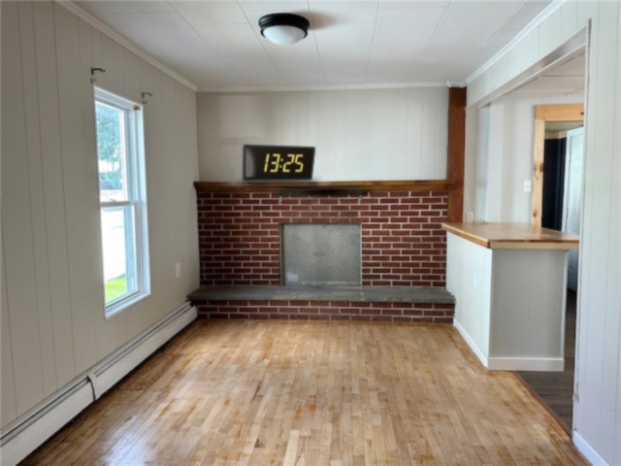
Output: **13:25**
